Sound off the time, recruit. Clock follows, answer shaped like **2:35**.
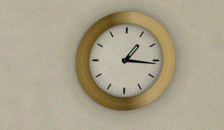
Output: **1:16**
